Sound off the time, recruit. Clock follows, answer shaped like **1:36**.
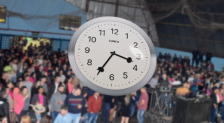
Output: **3:35**
